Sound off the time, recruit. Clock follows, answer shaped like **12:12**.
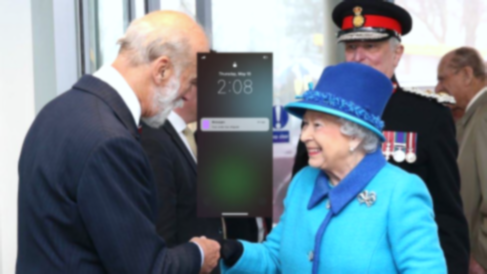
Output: **2:08**
